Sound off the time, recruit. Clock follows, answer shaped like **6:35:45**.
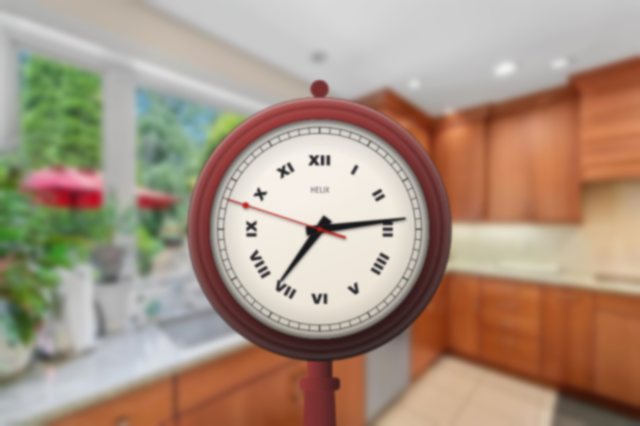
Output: **7:13:48**
